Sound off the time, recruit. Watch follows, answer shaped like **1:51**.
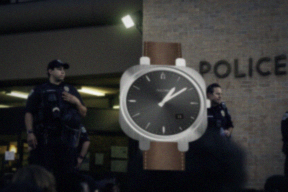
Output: **1:09**
